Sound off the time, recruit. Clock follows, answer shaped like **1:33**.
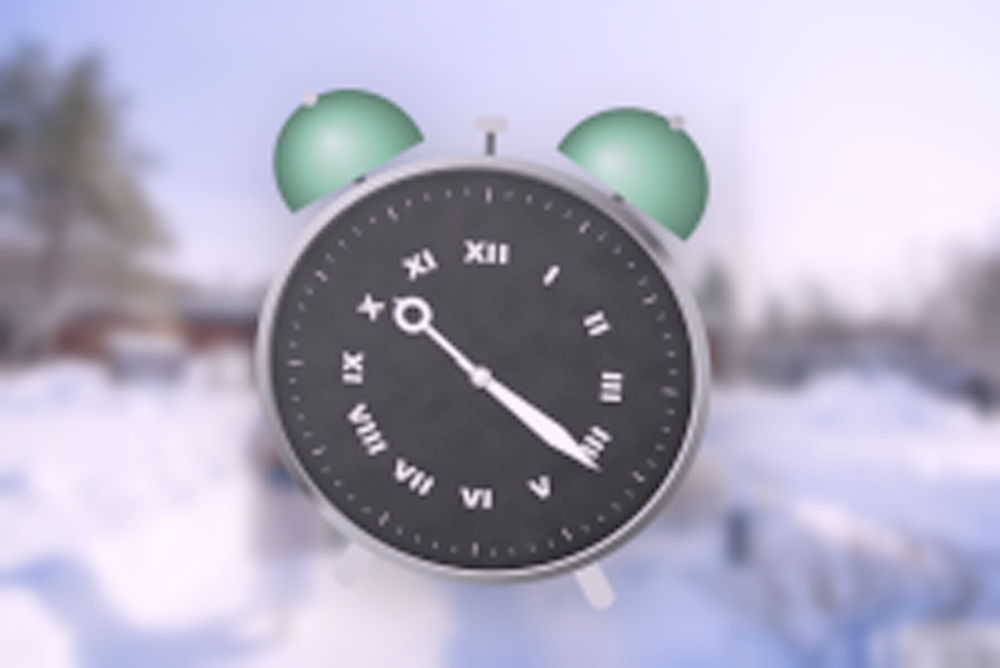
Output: **10:21**
